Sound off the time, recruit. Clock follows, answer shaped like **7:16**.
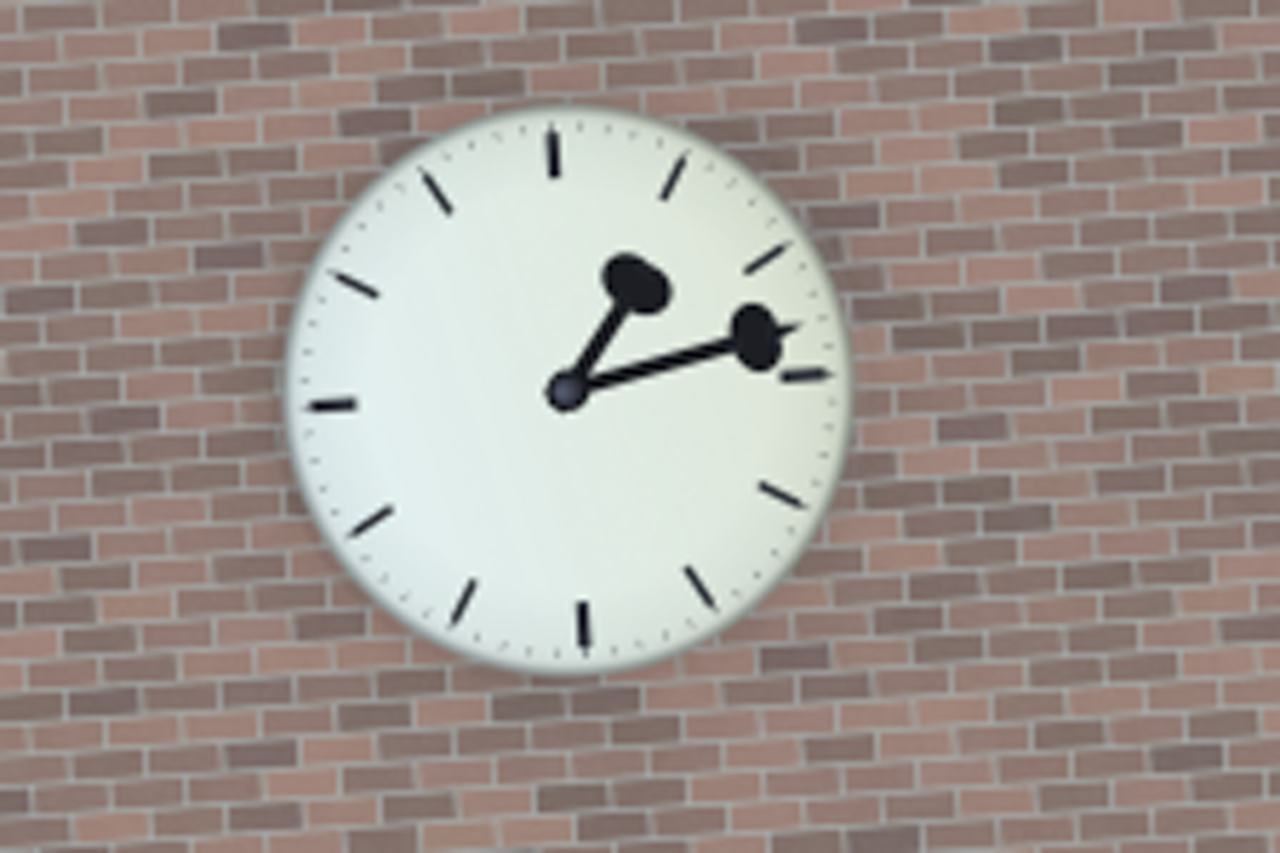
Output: **1:13**
